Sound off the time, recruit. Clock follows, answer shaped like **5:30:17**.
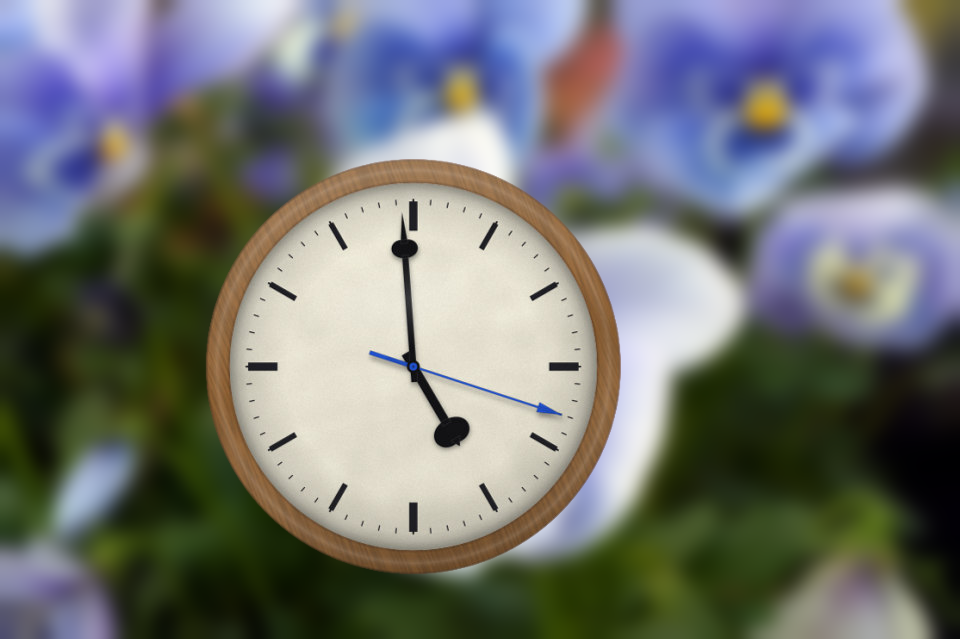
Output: **4:59:18**
